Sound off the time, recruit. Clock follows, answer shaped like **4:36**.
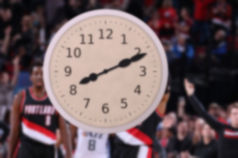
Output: **8:11**
